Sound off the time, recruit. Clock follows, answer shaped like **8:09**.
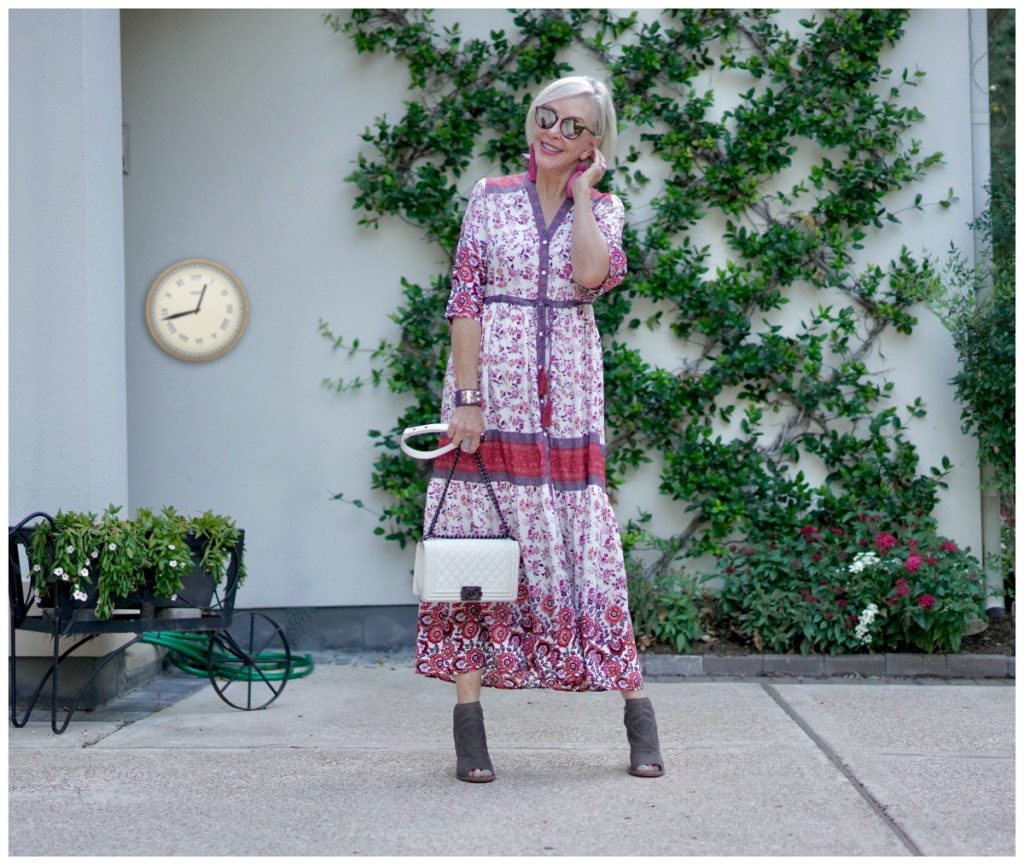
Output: **12:43**
